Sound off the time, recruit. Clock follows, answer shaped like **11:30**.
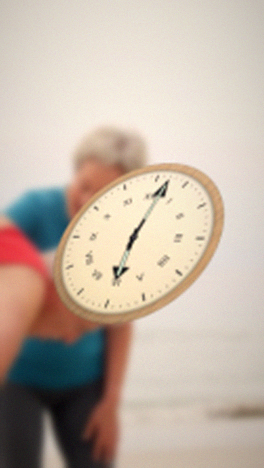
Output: **6:02**
